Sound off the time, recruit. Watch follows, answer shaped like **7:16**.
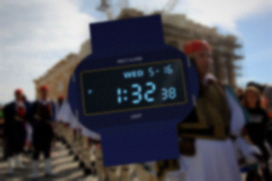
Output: **1:32**
